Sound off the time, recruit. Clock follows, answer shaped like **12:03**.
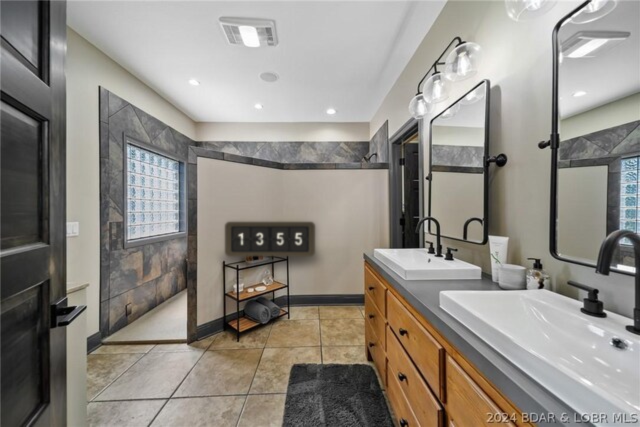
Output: **13:55**
